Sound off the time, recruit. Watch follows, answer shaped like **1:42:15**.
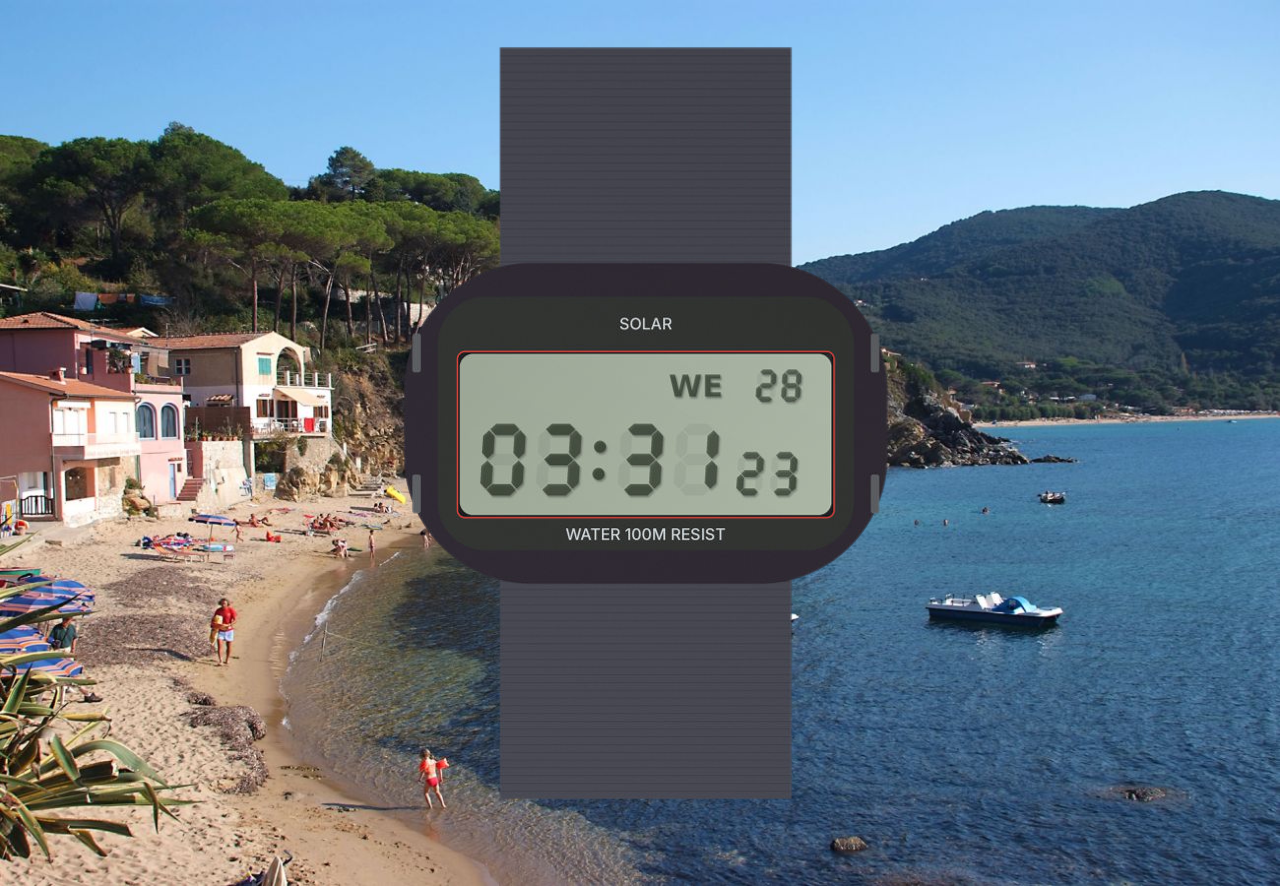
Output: **3:31:23**
